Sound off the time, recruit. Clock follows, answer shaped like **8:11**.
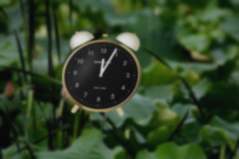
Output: **12:04**
